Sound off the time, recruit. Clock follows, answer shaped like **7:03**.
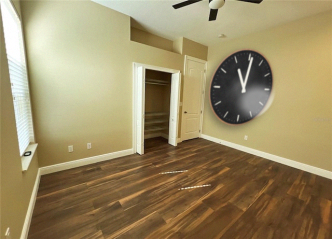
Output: **11:01**
